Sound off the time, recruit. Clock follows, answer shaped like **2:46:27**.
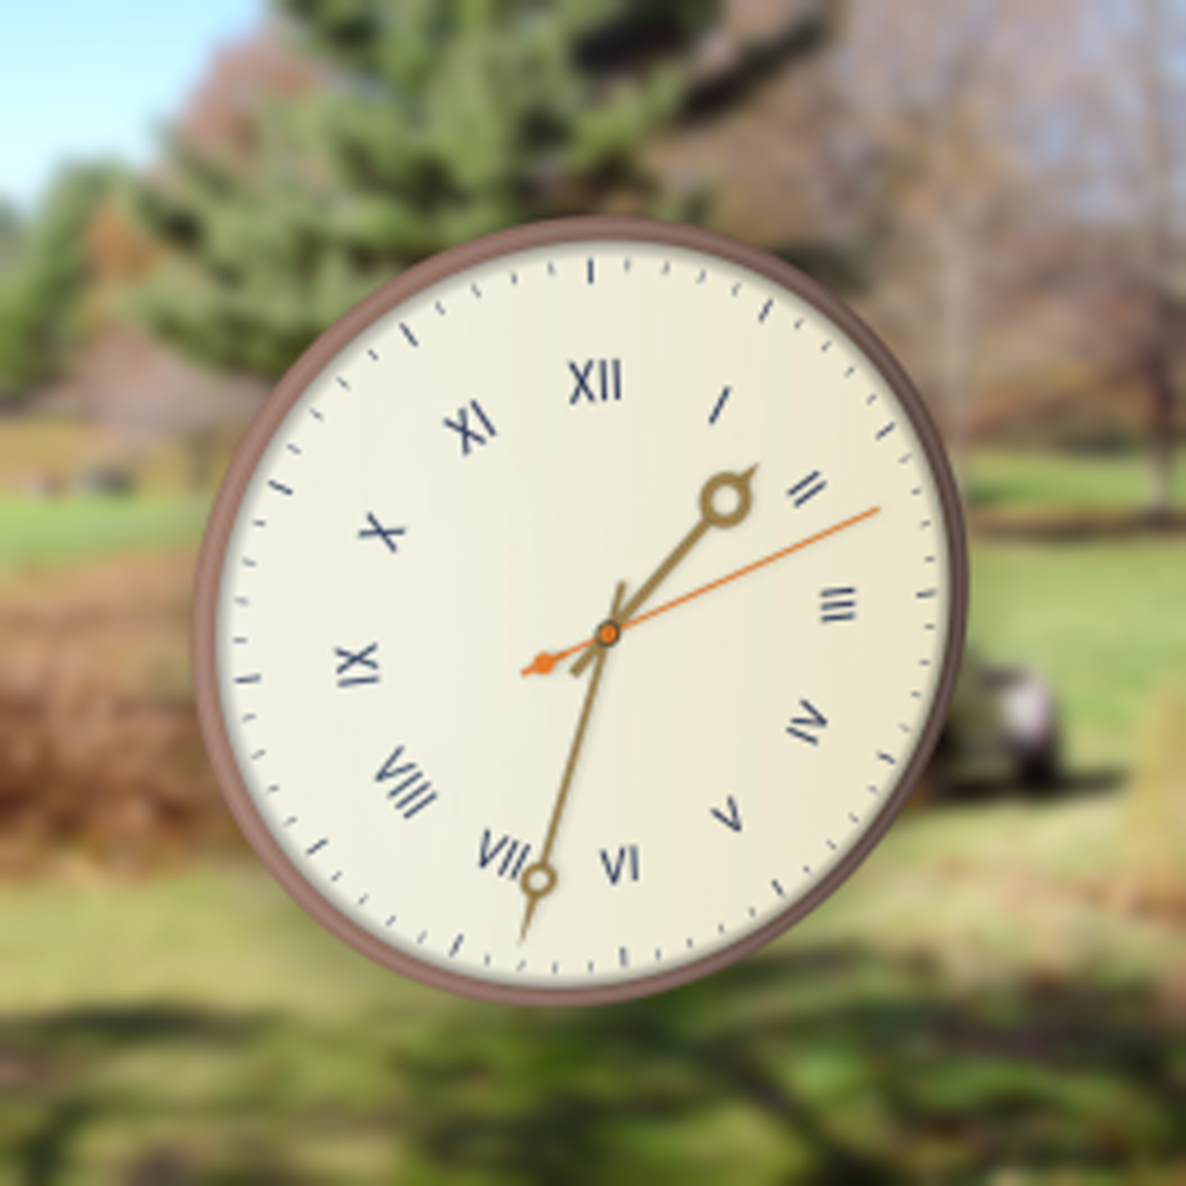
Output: **1:33:12**
